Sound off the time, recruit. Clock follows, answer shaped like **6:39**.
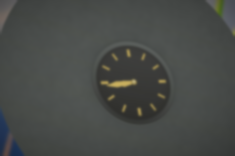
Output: **8:44**
